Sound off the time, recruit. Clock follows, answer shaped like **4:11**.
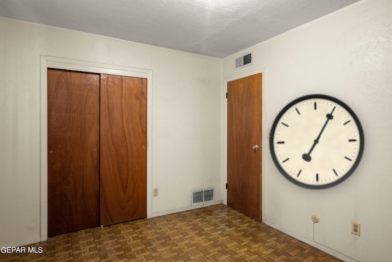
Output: **7:05**
